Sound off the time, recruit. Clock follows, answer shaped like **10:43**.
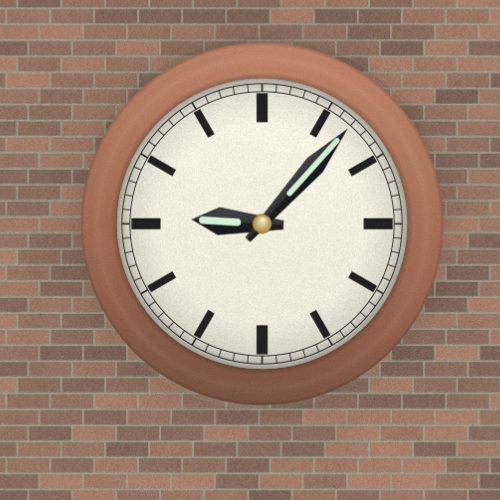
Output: **9:07**
